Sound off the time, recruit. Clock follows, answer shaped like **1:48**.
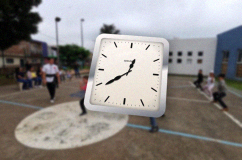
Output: **12:39**
